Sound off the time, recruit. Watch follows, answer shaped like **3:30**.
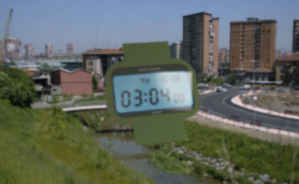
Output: **3:04**
